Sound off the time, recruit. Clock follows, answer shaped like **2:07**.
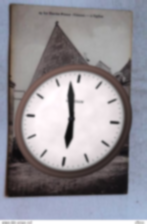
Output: **5:58**
